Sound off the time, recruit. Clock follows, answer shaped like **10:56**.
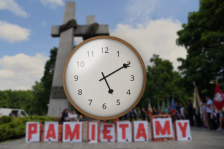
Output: **5:10**
